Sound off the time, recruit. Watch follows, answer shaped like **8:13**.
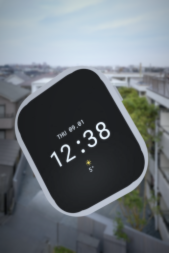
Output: **12:38**
